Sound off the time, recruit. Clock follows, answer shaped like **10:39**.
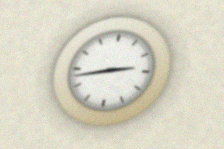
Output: **2:43**
